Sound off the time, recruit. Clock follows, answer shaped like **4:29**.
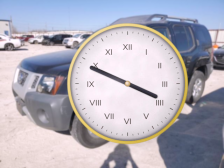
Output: **3:49**
